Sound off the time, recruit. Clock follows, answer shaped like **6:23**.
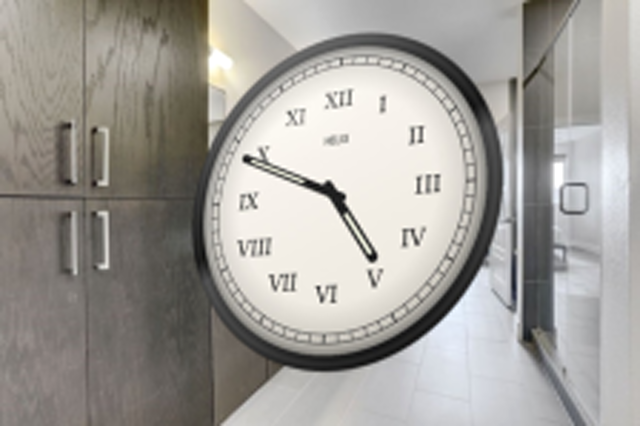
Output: **4:49**
